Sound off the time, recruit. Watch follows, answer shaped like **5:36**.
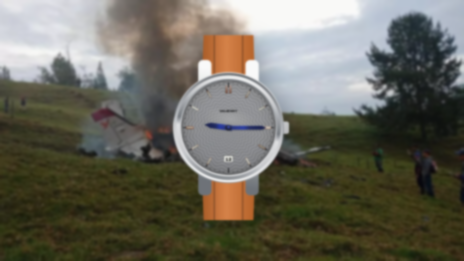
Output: **9:15**
